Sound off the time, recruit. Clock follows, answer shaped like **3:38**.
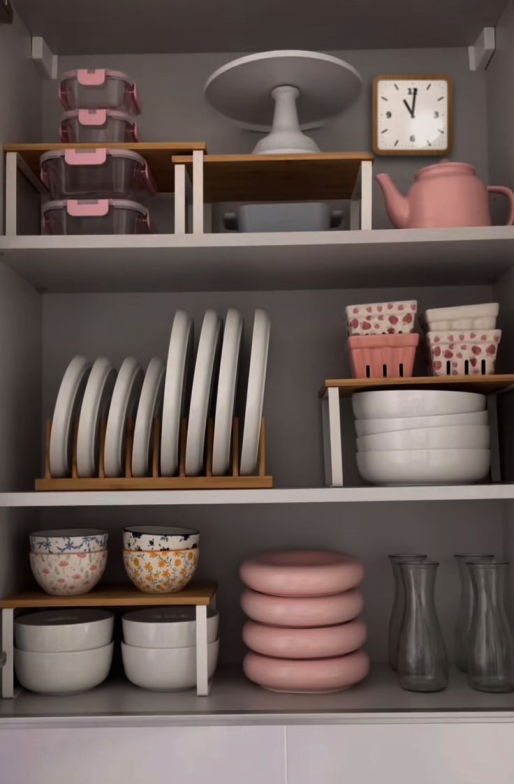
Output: **11:01**
